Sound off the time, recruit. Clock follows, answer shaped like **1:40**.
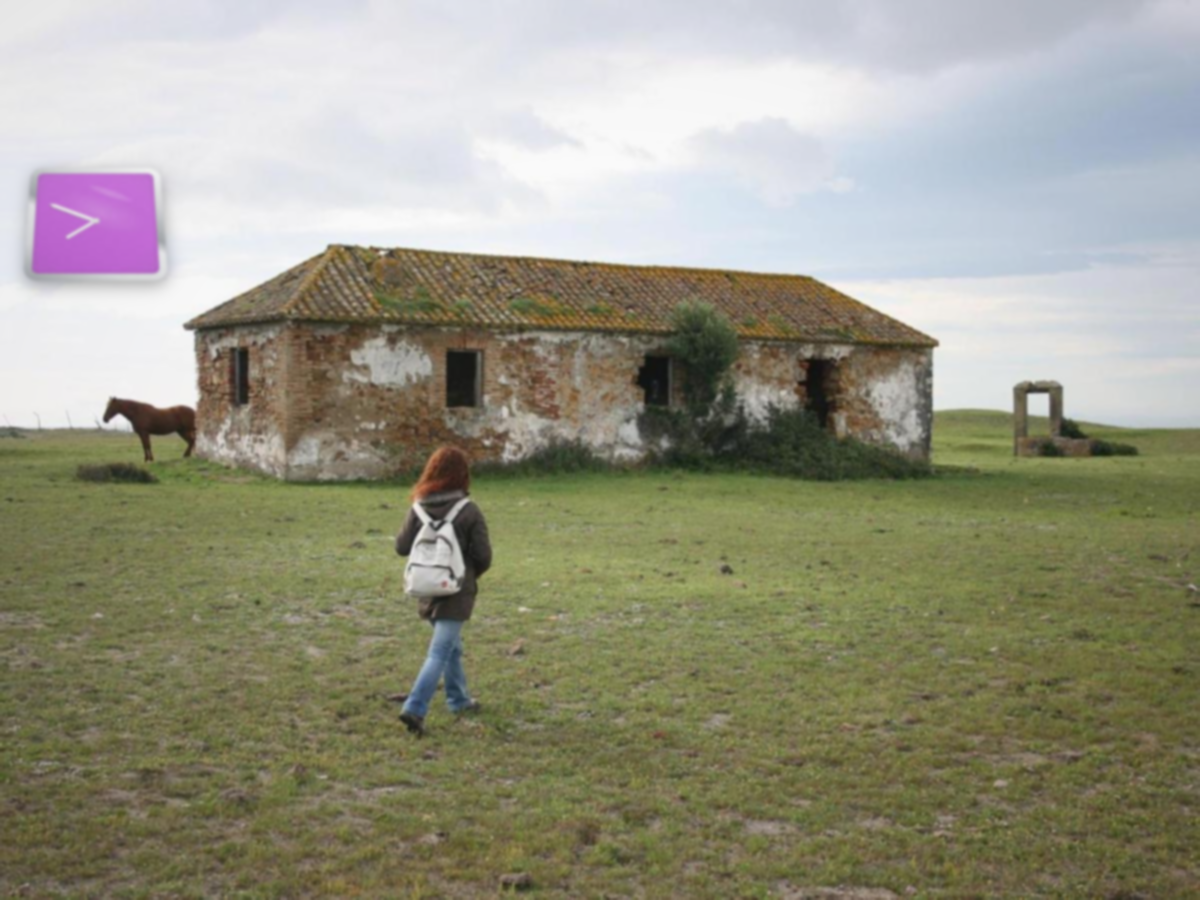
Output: **7:49**
